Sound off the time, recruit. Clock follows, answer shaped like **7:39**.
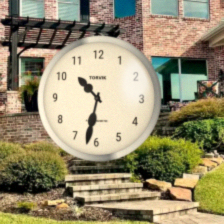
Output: **10:32**
